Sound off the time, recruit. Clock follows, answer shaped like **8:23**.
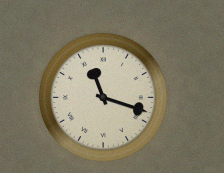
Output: **11:18**
